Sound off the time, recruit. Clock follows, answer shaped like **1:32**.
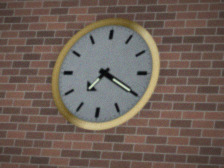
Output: **7:20**
